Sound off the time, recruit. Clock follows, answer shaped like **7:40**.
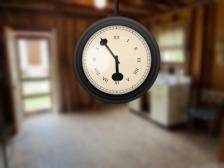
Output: **5:54**
